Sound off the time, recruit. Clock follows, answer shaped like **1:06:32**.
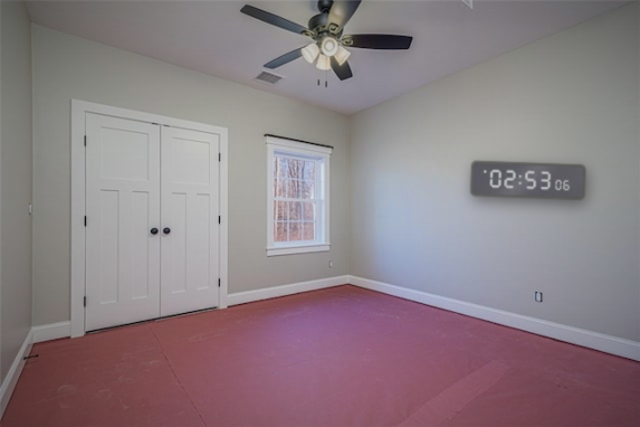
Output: **2:53:06**
